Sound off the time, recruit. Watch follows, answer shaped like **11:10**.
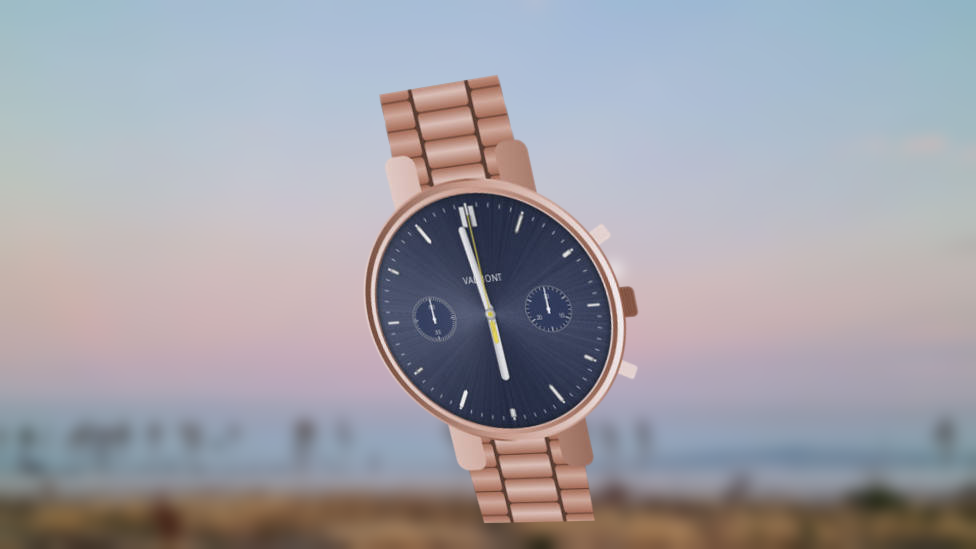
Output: **5:59**
